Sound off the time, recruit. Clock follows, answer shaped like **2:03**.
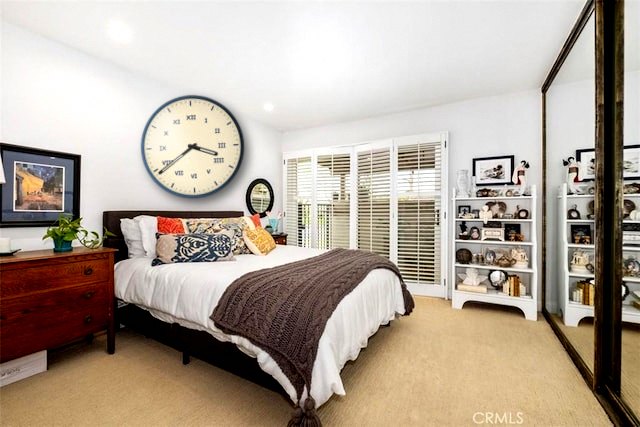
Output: **3:39**
